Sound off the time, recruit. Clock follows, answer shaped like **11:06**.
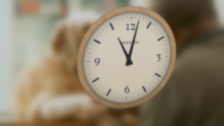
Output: **11:02**
